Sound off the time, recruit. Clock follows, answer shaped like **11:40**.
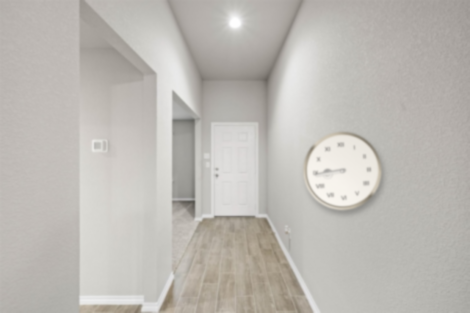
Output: **8:44**
